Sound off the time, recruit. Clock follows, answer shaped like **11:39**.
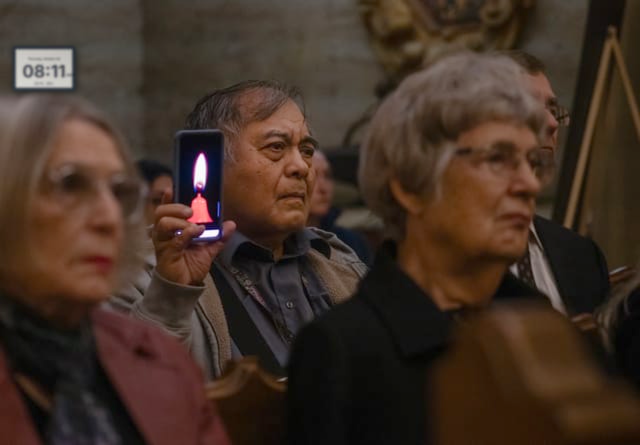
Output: **8:11**
